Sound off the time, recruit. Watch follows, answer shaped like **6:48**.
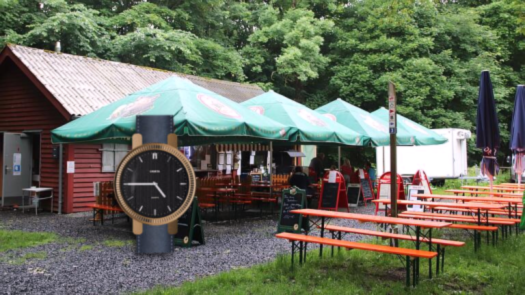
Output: **4:45**
